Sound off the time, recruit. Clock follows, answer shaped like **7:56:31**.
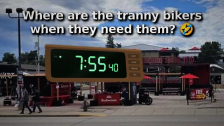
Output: **7:55:40**
